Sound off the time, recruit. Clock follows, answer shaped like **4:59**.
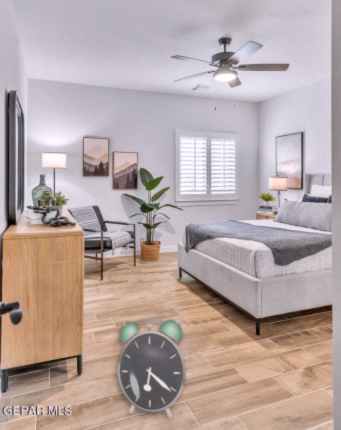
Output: **6:21**
